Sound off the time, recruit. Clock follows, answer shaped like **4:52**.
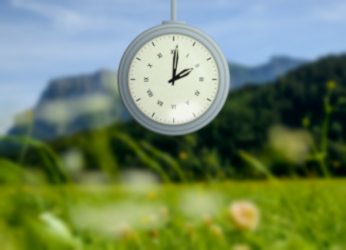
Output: **2:01**
